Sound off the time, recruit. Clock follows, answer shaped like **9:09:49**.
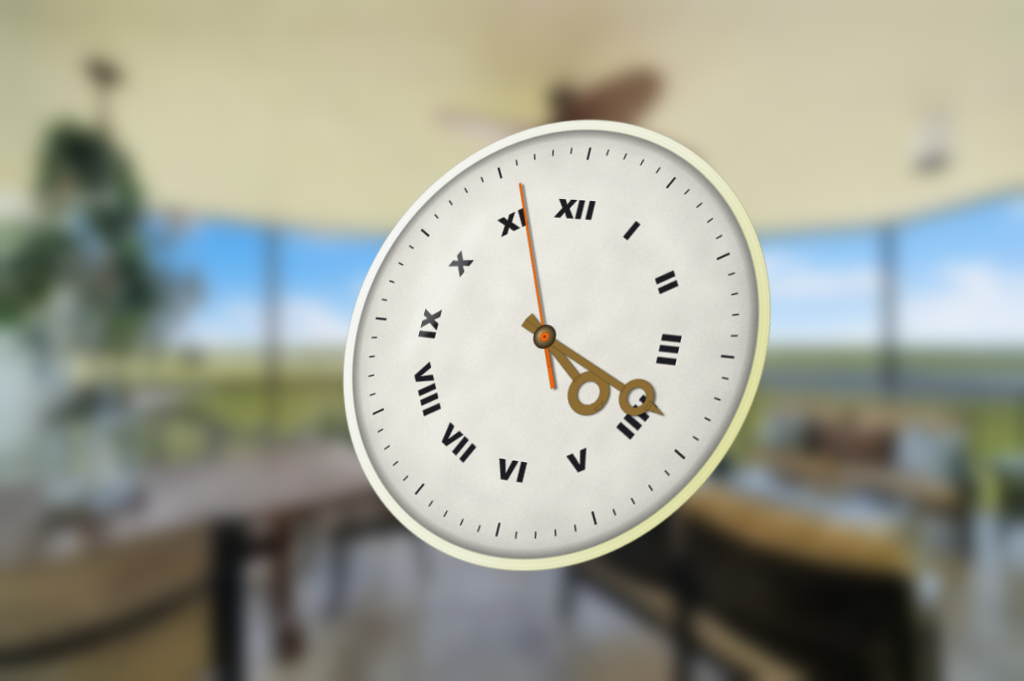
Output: **4:18:56**
